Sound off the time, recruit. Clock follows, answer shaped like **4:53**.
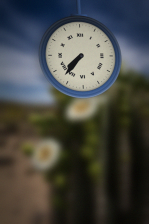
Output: **7:37**
